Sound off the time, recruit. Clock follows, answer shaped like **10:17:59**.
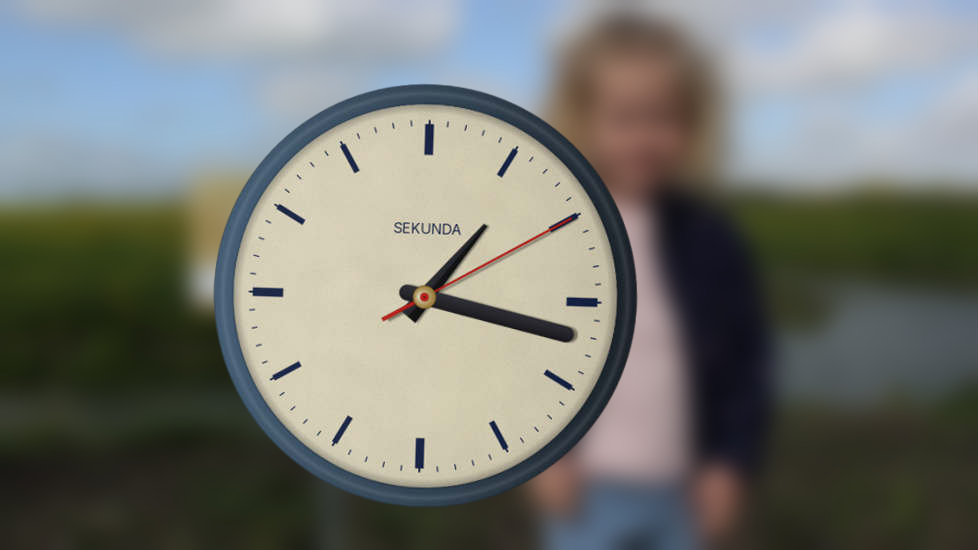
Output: **1:17:10**
